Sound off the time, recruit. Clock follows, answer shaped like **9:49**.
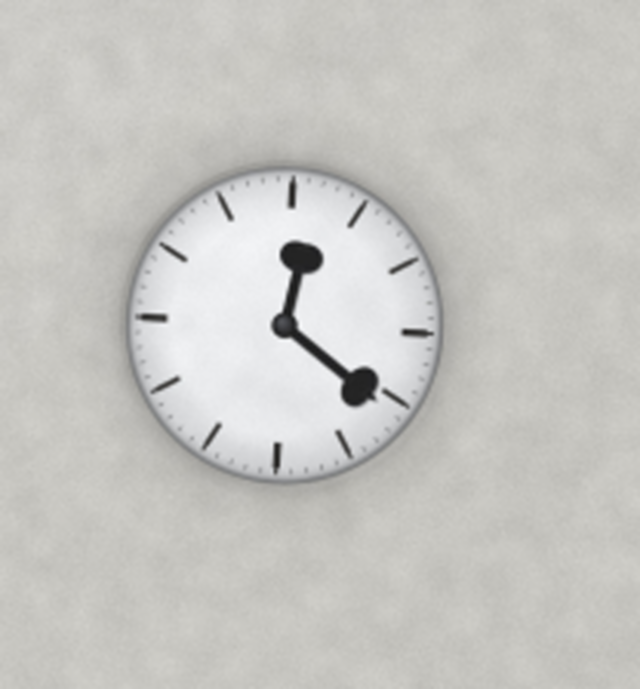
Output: **12:21**
